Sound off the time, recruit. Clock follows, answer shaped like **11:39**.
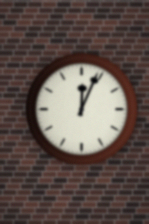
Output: **12:04**
